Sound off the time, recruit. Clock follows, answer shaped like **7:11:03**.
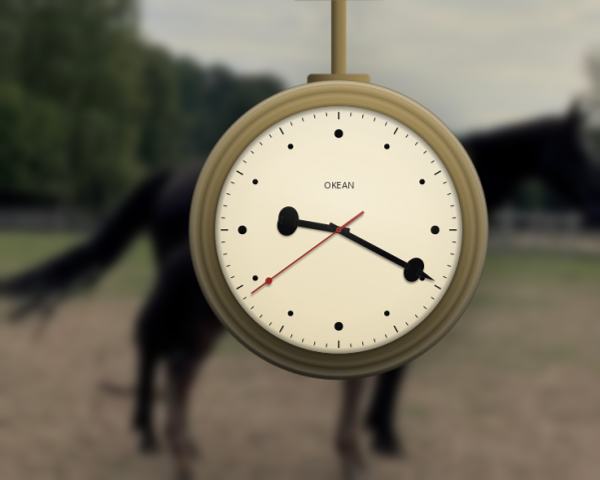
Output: **9:19:39**
